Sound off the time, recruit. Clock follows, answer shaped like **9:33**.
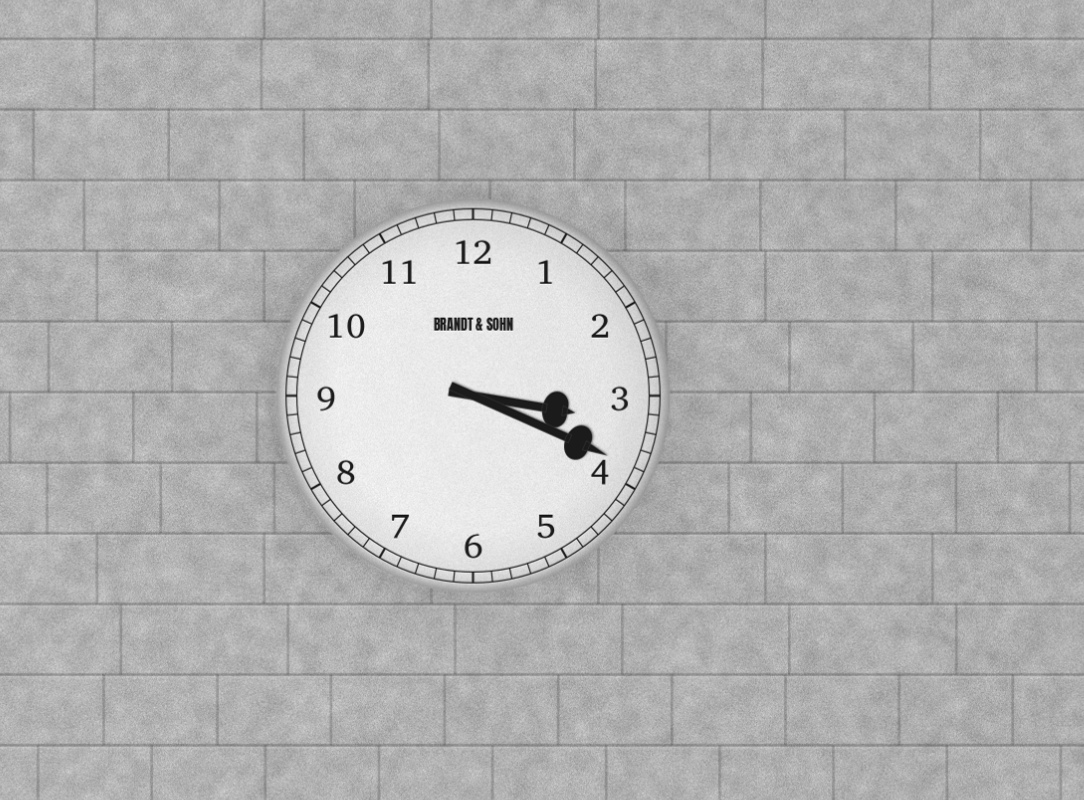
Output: **3:19**
